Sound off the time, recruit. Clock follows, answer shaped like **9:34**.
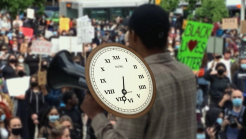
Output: **6:33**
